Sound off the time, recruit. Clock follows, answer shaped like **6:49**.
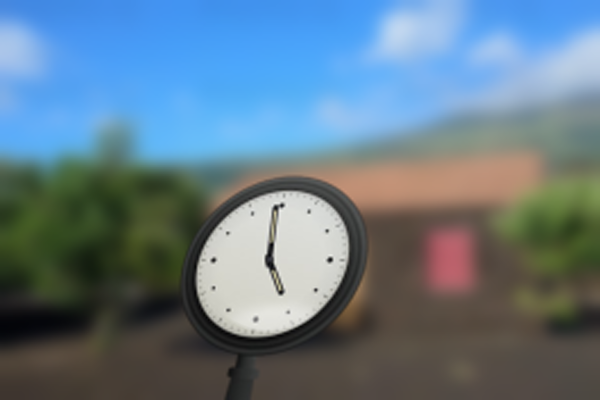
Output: **4:59**
